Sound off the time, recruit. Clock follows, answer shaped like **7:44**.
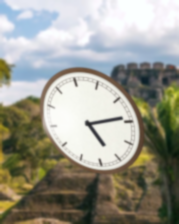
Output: **5:14**
